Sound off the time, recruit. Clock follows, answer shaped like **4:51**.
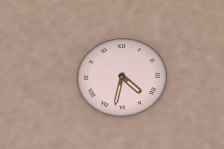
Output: **4:32**
